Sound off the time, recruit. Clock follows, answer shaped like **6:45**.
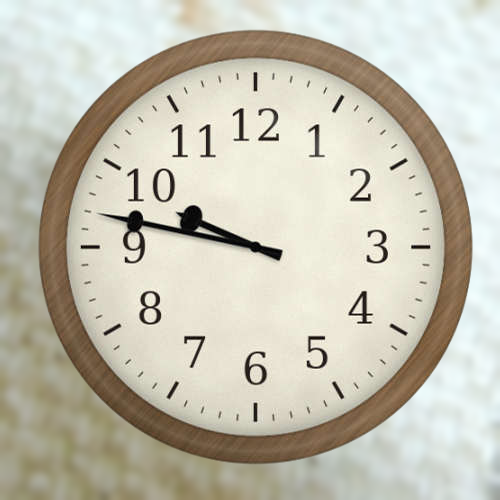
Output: **9:47**
